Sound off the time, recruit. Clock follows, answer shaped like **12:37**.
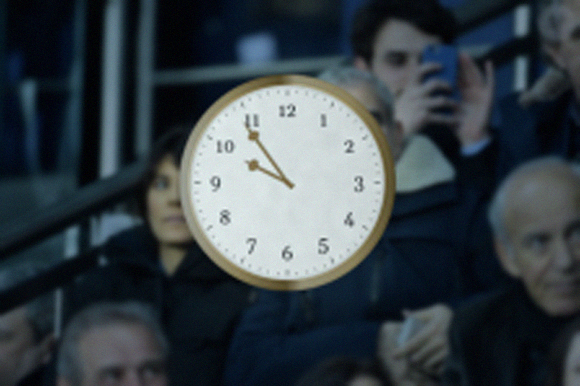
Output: **9:54**
